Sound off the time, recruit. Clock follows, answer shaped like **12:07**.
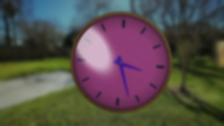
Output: **3:27**
